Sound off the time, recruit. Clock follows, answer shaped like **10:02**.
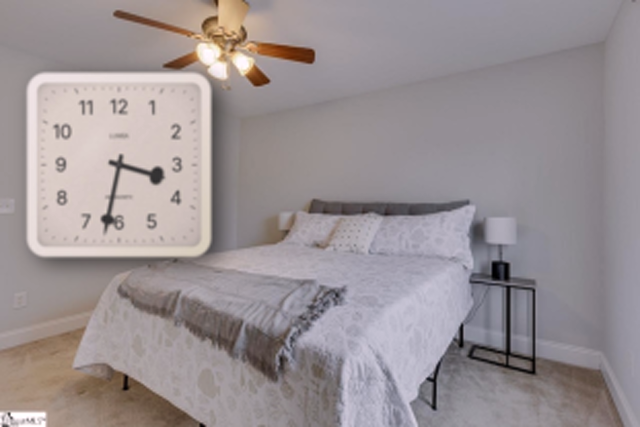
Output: **3:32**
